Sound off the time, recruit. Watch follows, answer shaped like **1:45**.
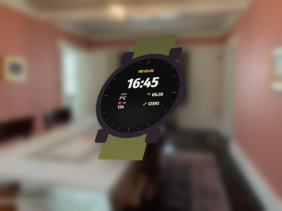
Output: **16:45**
